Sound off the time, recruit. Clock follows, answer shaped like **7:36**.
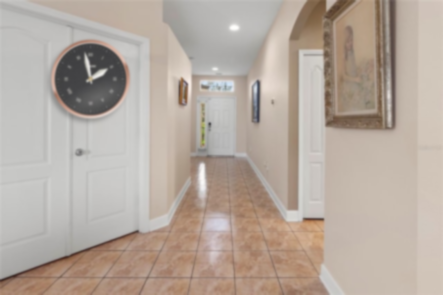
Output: **1:58**
